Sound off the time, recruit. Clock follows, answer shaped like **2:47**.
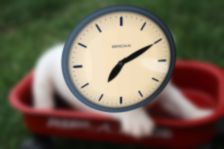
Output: **7:10**
